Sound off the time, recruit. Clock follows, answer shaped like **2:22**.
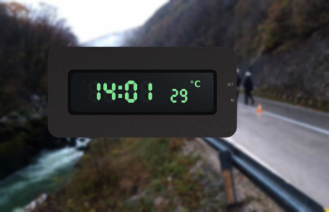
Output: **14:01**
